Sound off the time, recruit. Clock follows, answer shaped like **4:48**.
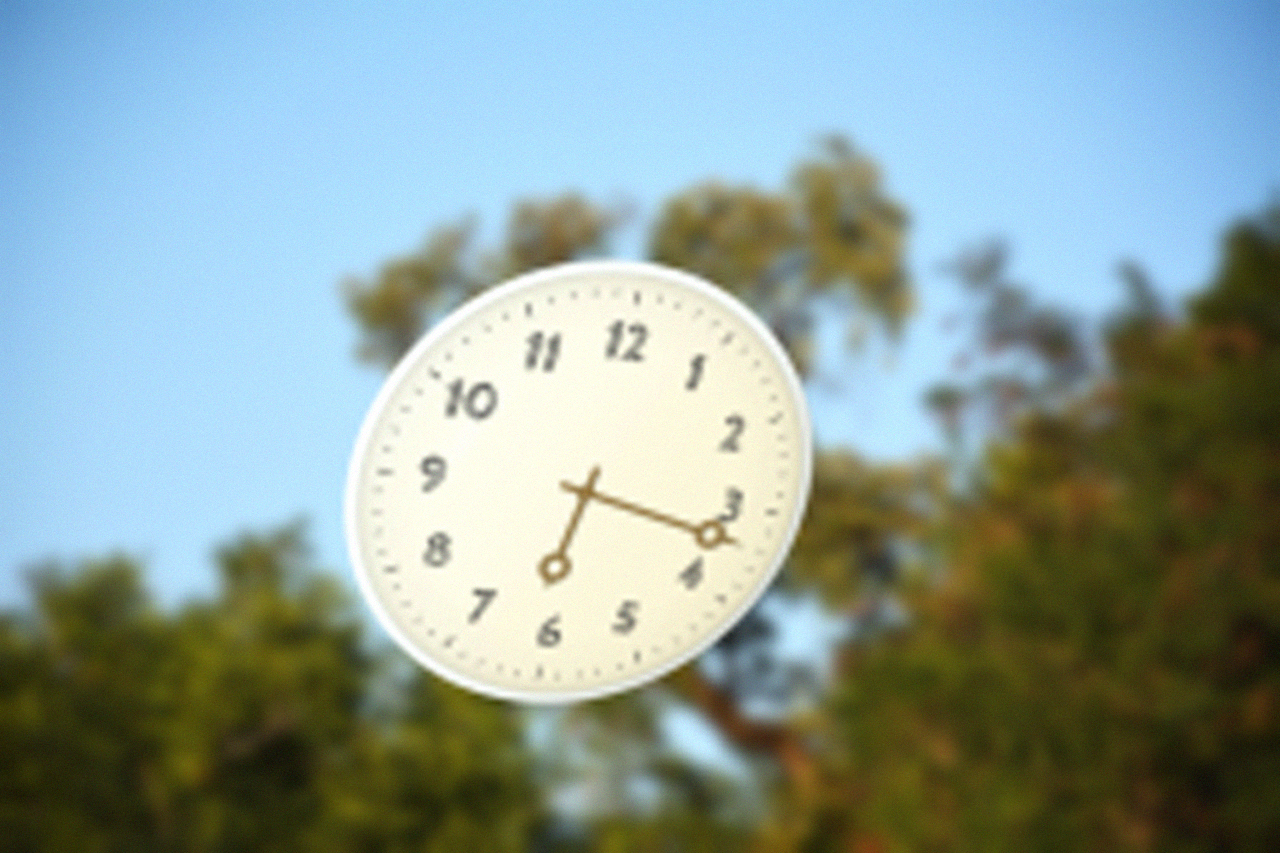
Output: **6:17**
